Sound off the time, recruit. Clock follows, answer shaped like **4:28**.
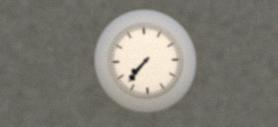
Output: **7:37**
